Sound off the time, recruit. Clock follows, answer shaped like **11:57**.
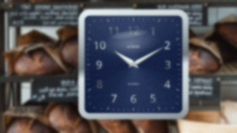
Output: **10:10**
